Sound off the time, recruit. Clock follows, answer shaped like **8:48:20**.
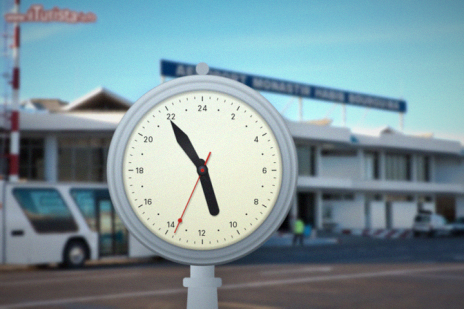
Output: **10:54:34**
